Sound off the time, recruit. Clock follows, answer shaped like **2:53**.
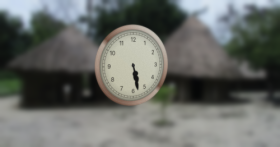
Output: **5:28**
